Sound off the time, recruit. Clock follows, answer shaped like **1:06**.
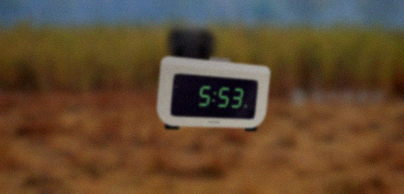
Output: **5:53**
